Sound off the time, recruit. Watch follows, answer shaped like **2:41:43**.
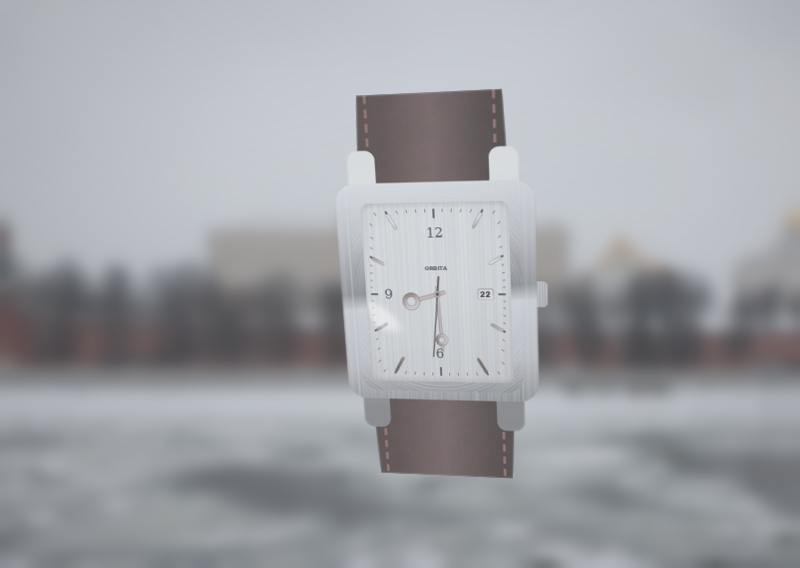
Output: **8:29:31**
